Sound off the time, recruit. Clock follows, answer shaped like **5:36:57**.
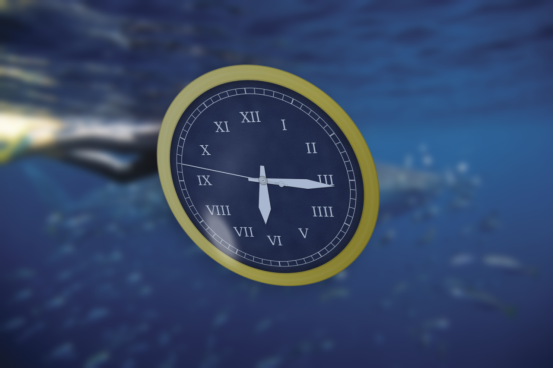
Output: **6:15:47**
